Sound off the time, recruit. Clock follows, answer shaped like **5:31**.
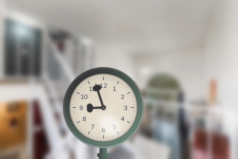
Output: **8:57**
